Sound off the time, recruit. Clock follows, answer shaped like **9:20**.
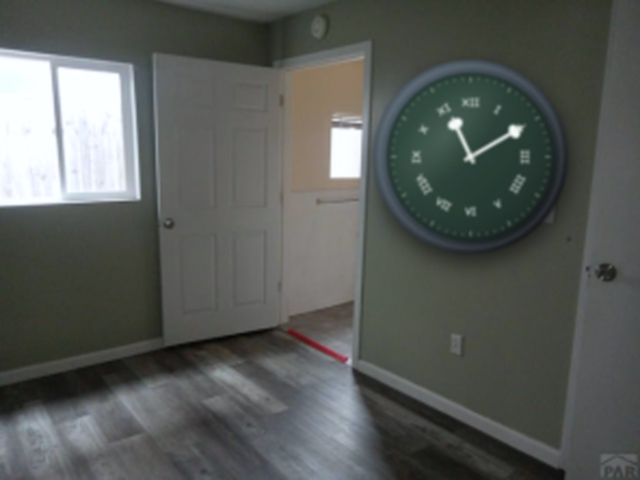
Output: **11:10**
